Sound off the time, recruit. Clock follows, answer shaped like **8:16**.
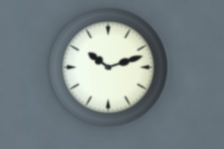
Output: **10:12**
